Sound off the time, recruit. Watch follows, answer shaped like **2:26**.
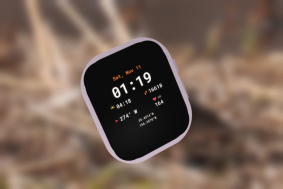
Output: **1:19**
